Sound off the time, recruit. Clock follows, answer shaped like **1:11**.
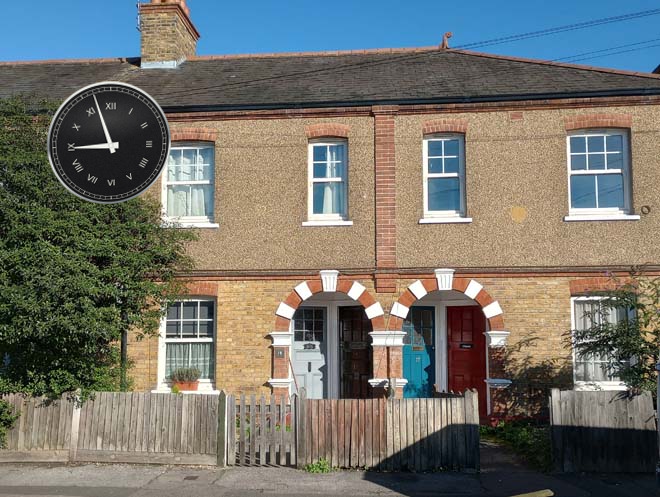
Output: **8:57**
